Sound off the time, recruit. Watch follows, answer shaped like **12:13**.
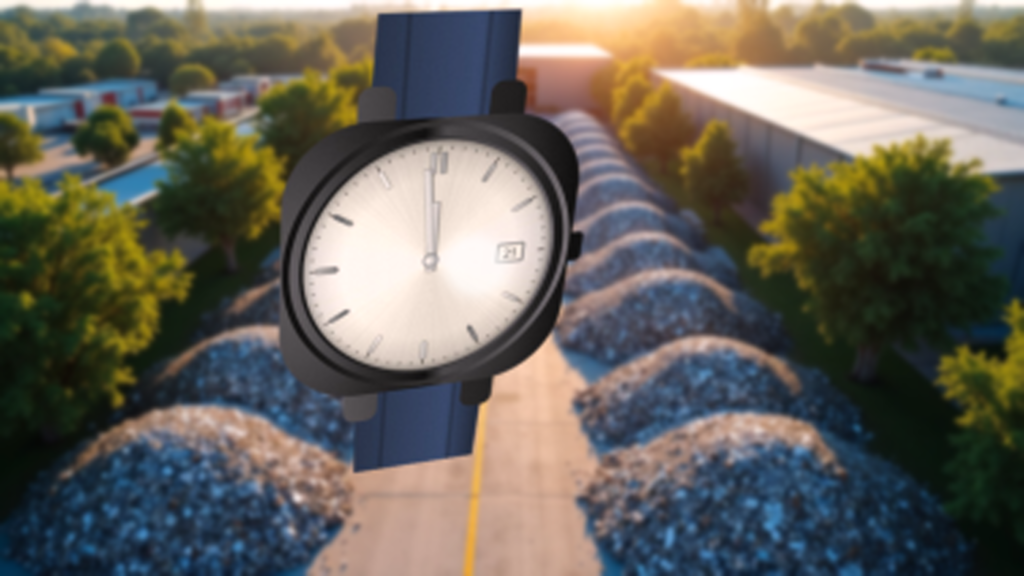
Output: **11:59**
